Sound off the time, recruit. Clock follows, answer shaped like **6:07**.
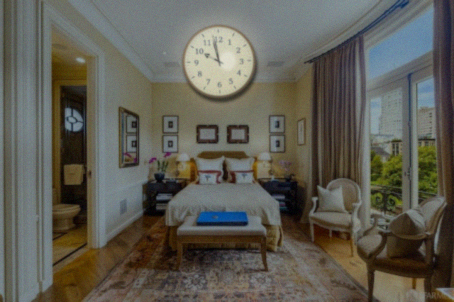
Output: **9:58**
